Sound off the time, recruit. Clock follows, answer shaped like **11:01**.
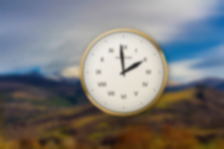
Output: **1:59**
